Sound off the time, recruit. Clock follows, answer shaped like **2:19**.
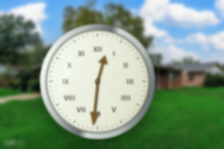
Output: **12:31**
